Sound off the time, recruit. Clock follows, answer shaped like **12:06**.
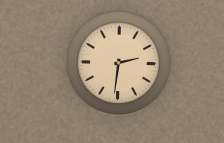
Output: **2:31**
